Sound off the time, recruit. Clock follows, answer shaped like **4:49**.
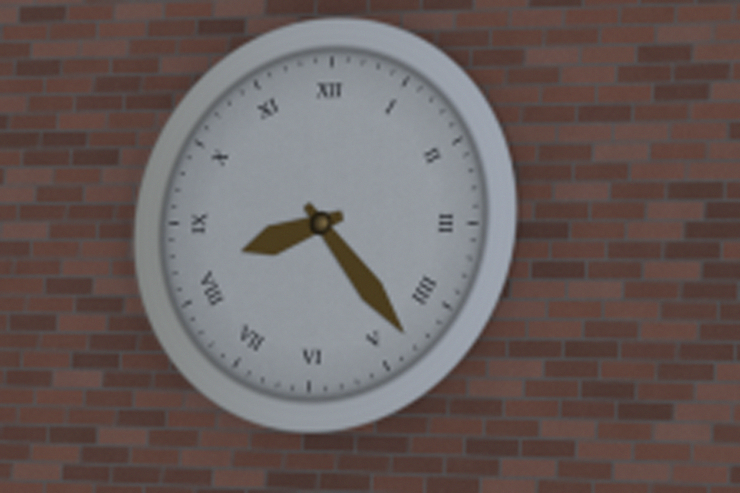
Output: **8:23**
